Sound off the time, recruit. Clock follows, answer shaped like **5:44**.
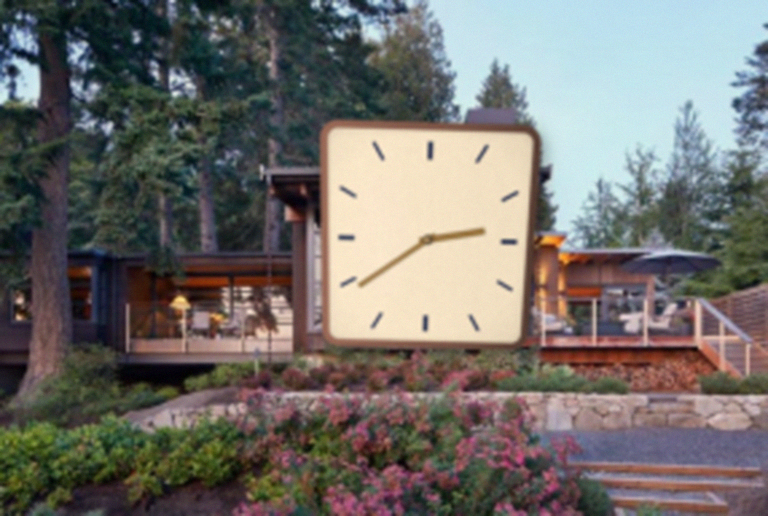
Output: **2:39**
